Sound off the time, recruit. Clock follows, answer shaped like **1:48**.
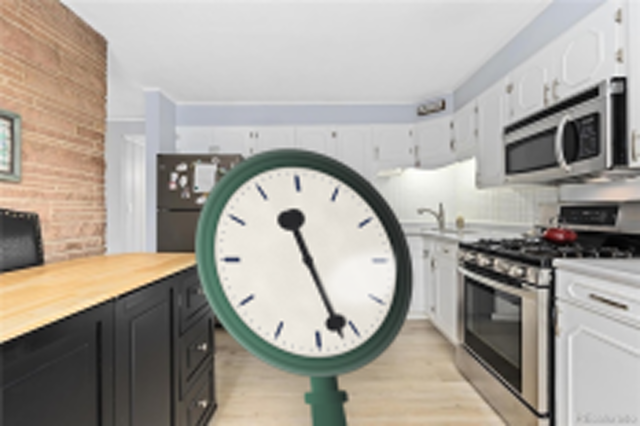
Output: **11:27**
